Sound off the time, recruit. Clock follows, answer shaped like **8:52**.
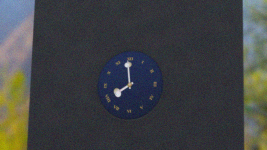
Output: **7:59**
